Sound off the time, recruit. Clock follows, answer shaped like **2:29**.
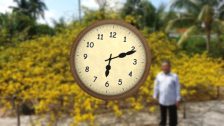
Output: **6:11**
